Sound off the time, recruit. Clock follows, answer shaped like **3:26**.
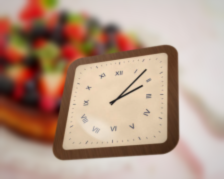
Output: **2:07**
